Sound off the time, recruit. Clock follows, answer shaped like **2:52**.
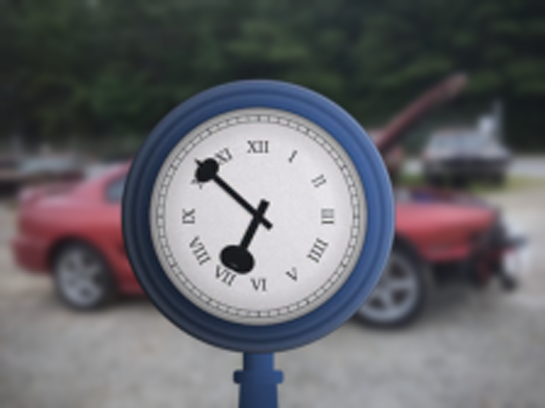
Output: **6:52**
